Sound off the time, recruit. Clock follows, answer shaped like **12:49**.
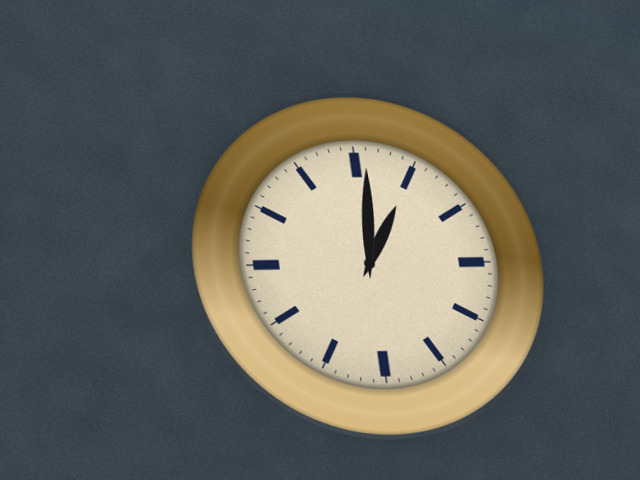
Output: **1:01**
